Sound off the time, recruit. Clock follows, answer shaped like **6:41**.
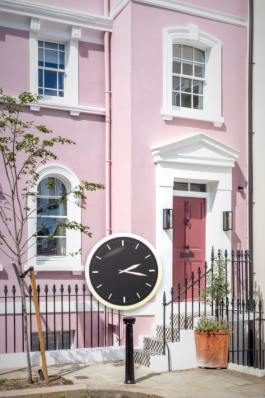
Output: **2:17**
